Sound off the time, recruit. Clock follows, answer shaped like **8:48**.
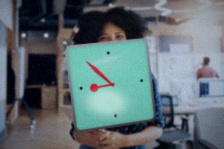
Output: **8:53**
